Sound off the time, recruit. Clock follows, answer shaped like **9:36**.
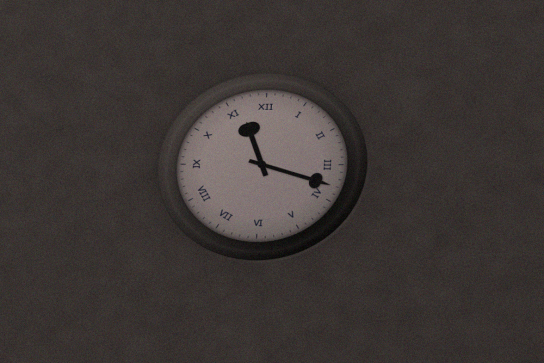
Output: **11:18**
